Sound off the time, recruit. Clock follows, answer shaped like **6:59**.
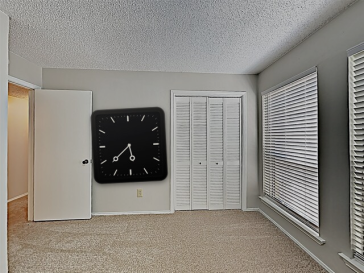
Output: **5:38**
